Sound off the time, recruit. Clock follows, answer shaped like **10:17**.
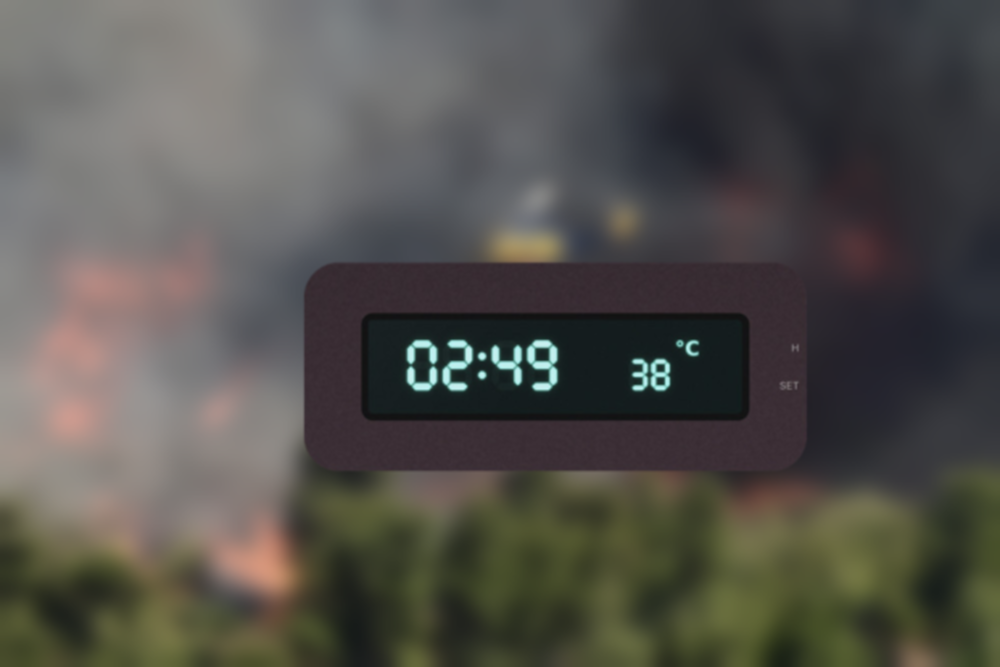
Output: **2:49**
